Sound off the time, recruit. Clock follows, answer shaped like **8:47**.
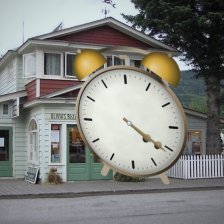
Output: **4:21**
